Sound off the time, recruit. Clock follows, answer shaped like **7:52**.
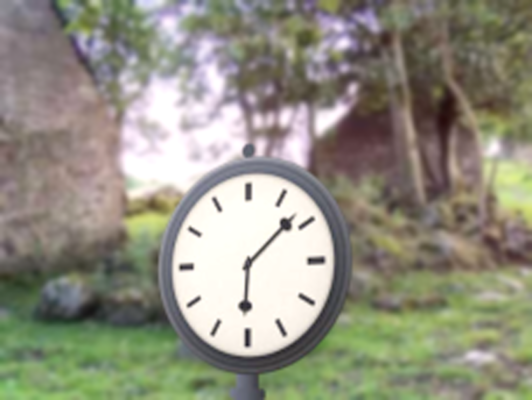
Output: **6:08**
